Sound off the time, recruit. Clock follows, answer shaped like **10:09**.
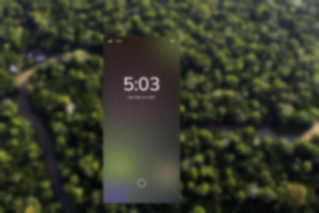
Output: **5:03**
